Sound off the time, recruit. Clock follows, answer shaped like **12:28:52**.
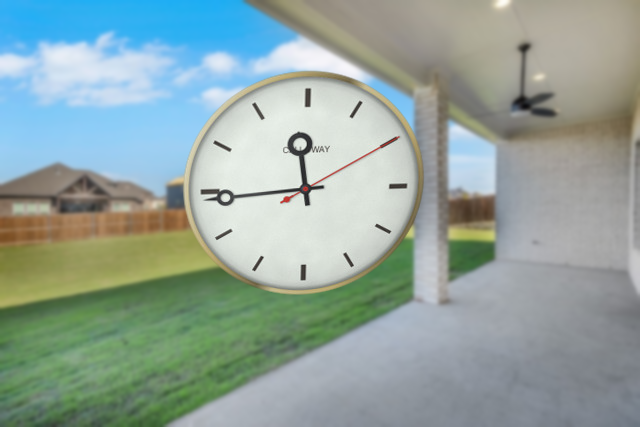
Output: **11:44:10**
